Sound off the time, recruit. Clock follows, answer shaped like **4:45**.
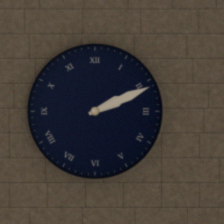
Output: **2:11**
